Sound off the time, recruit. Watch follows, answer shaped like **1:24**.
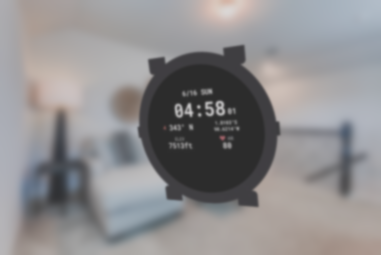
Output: **4:58**
